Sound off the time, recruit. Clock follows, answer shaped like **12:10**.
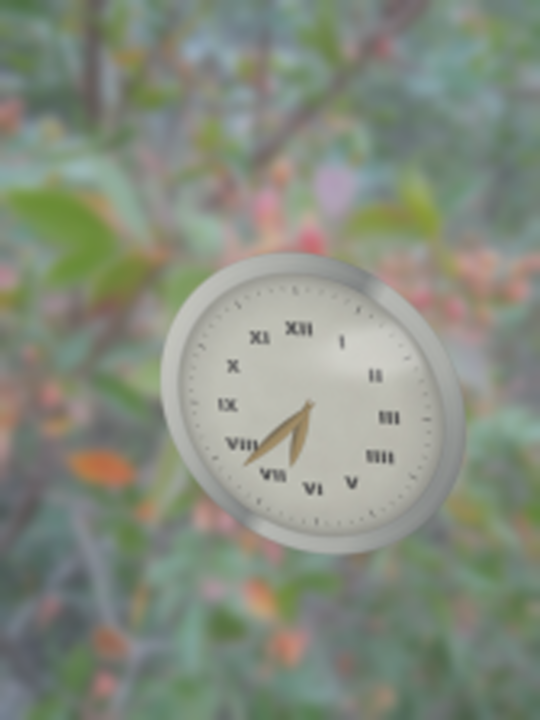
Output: **6:38**
